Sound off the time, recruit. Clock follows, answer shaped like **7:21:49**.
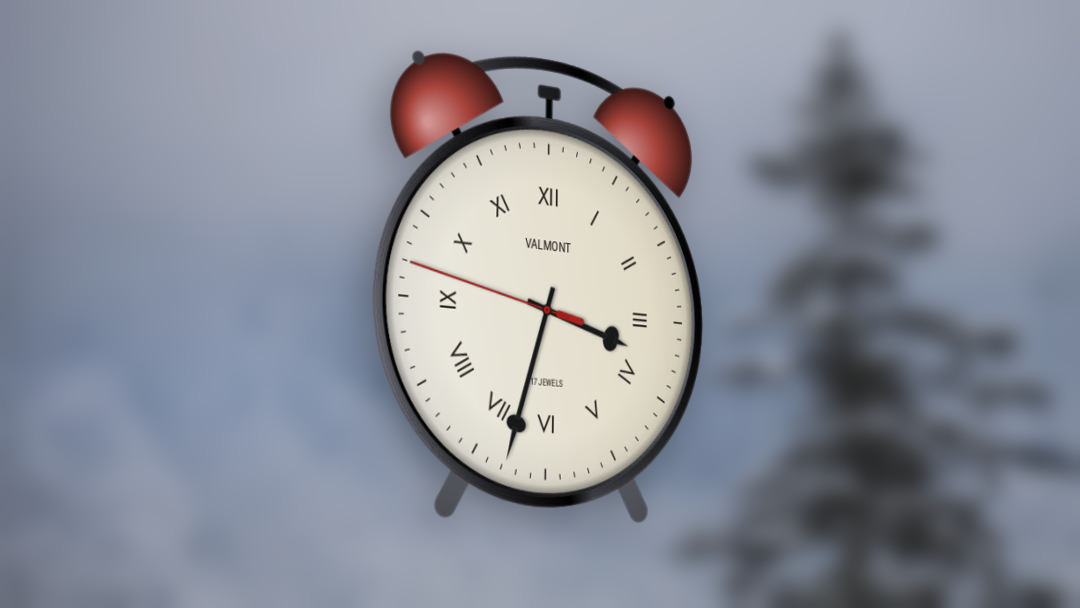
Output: **3:32:47**
